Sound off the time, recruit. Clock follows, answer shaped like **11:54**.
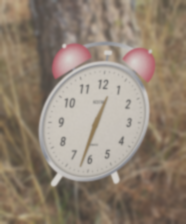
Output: **12:32**
